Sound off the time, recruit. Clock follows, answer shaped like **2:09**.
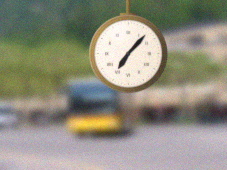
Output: **7:07**
